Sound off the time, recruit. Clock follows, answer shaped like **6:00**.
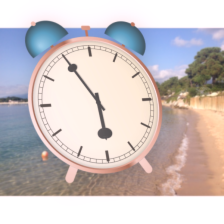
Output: **5:55**
